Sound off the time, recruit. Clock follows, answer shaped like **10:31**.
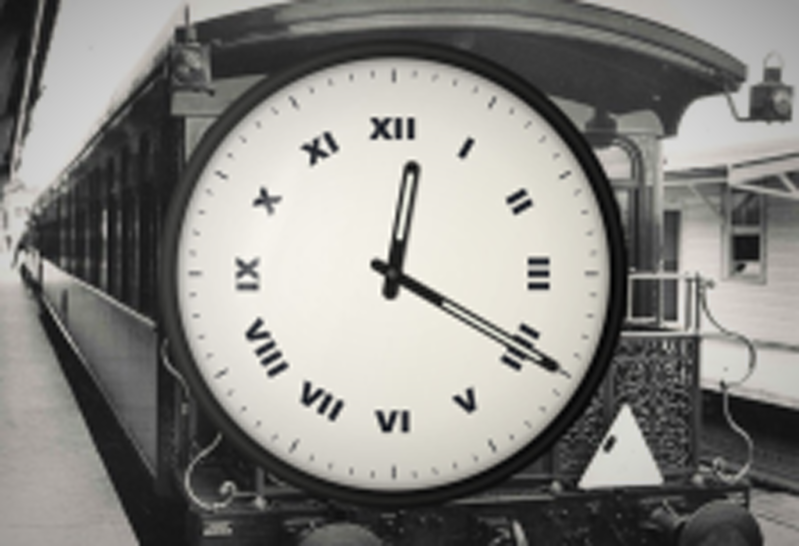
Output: **12:20**
